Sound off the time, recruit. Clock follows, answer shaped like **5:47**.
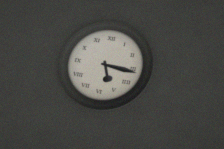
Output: **5:16**
